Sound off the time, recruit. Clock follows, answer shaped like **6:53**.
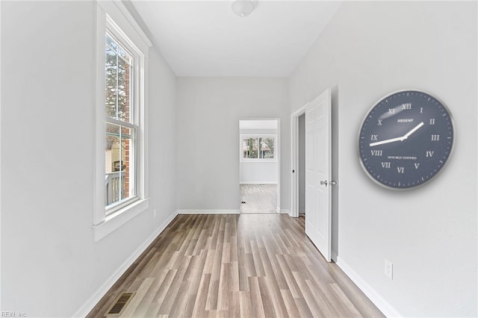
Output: **1:43**
